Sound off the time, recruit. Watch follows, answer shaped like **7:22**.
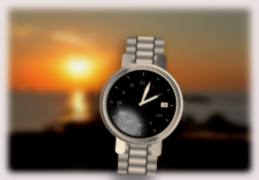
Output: **2:03**
